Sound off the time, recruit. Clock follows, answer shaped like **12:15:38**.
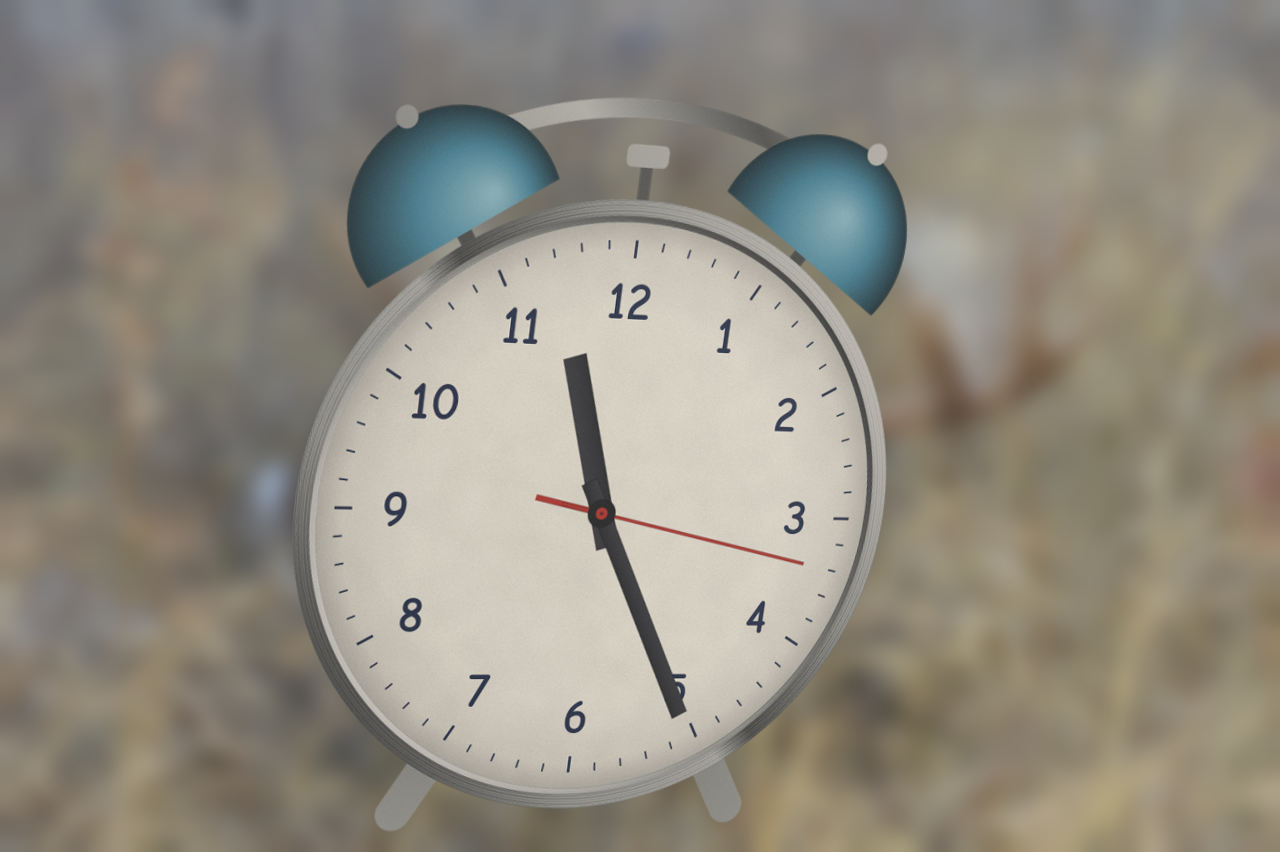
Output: **11:25:17**
